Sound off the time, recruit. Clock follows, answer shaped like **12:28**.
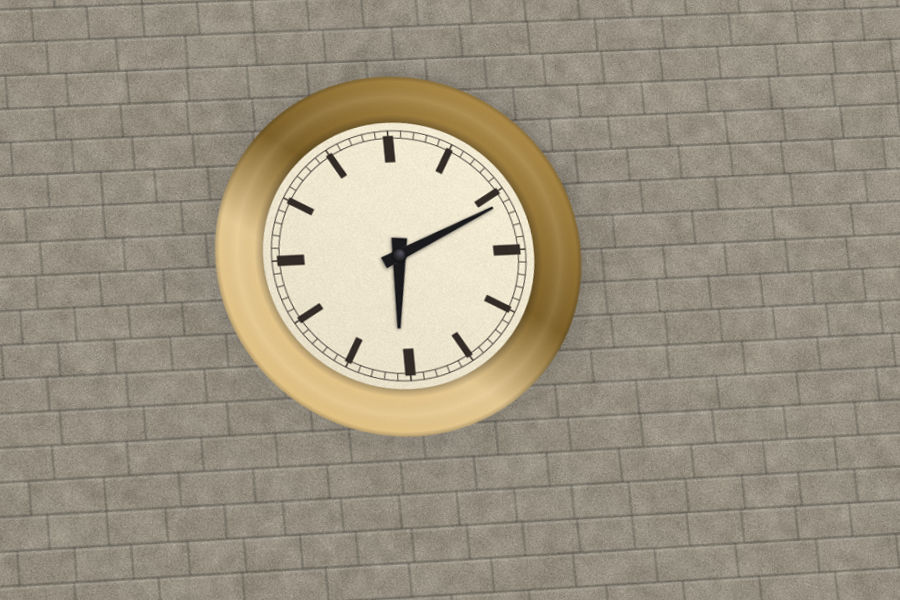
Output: **6:11**
